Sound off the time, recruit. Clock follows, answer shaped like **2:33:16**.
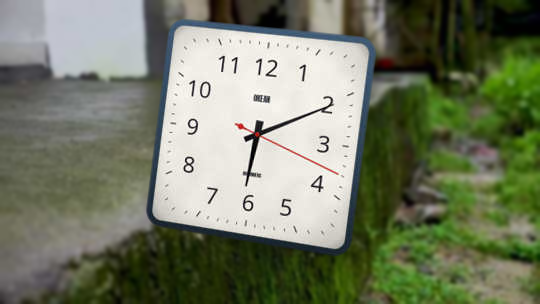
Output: **6:10:18**
